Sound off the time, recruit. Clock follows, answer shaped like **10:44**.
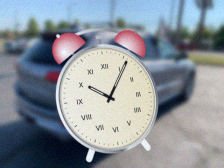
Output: **10:06**
